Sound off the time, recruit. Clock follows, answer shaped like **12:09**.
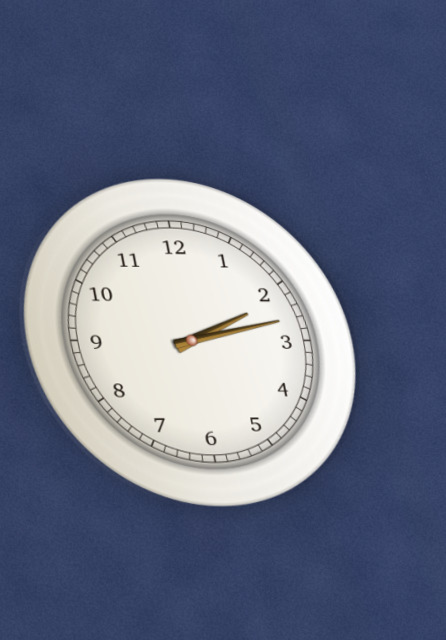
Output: **2:13**
